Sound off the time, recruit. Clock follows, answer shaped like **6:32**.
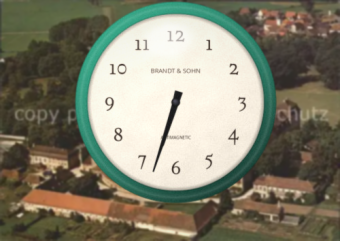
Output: **6:33**
